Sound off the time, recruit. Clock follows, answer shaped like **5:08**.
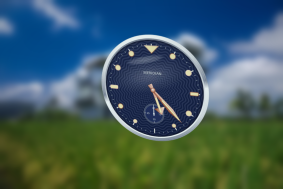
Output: **5:23**
